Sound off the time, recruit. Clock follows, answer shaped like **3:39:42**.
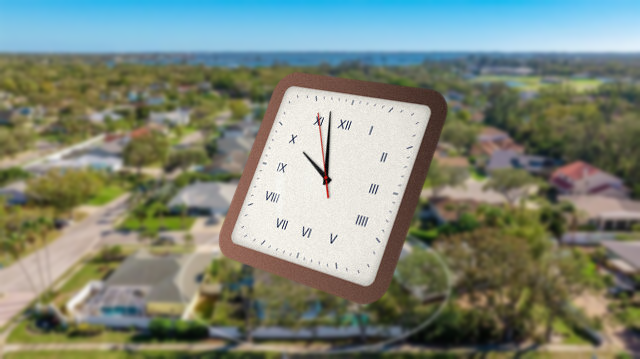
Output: **9:56:55**
